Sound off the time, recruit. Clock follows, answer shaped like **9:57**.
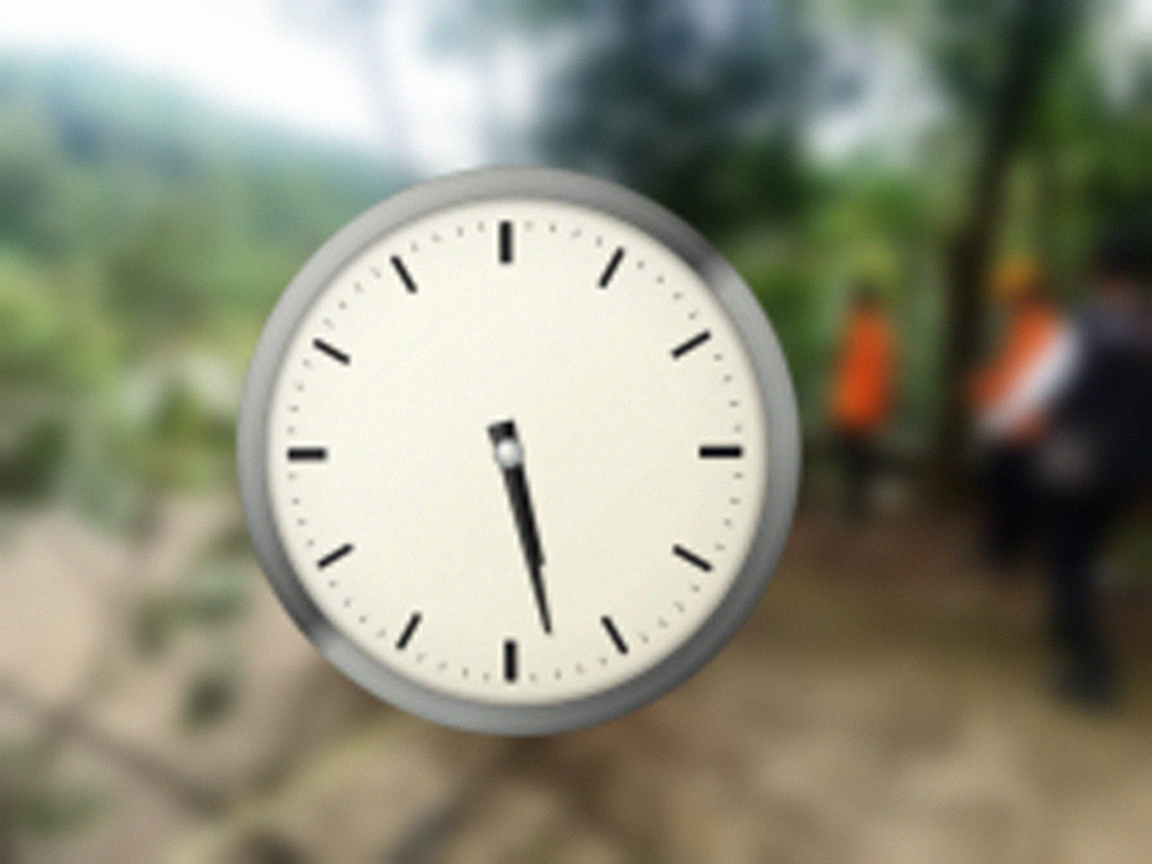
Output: **5:28**
